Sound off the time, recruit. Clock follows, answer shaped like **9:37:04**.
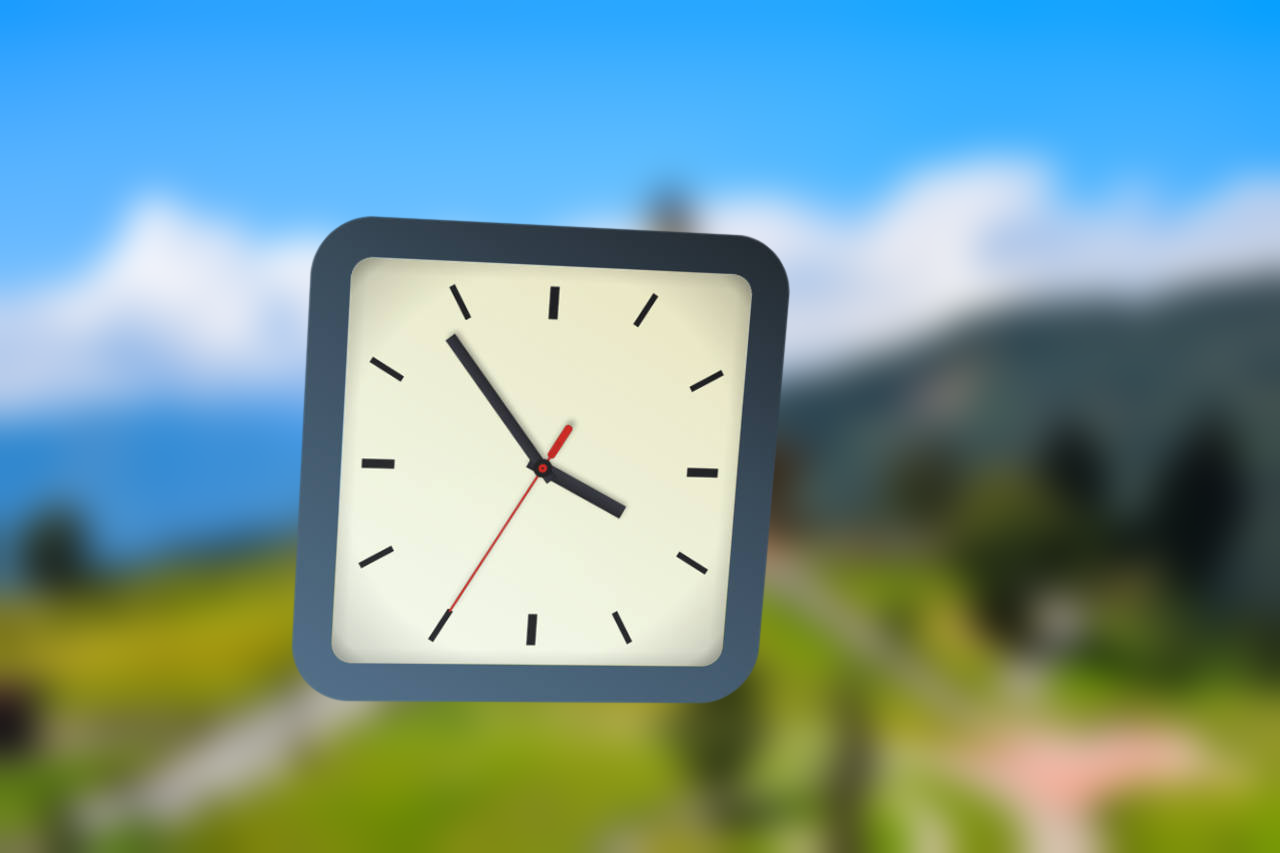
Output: **3:53:35**
